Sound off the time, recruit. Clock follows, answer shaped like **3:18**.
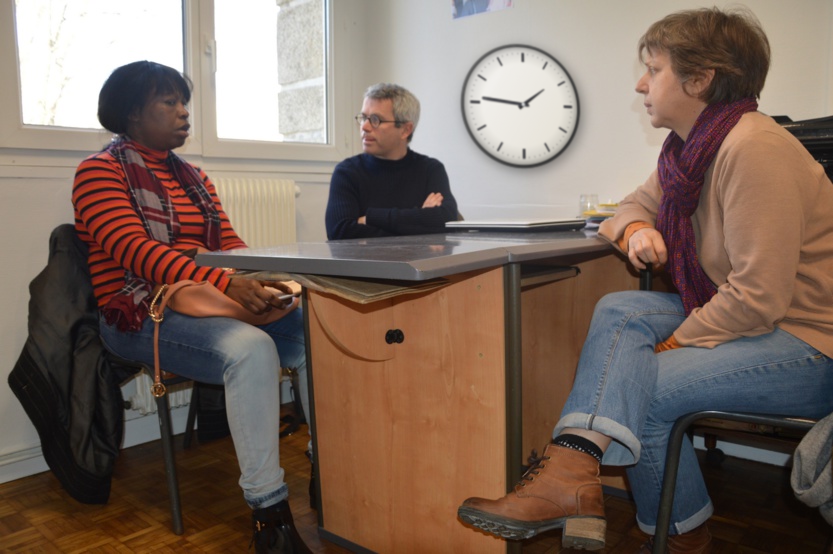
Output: **1:46**
